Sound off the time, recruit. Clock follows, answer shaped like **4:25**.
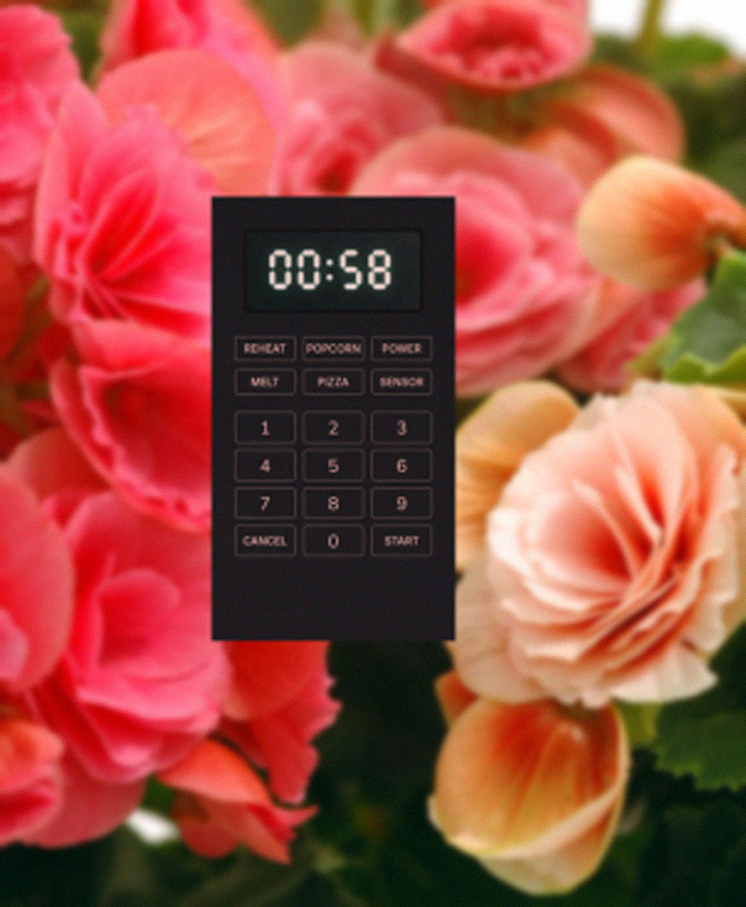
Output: **0:58**
